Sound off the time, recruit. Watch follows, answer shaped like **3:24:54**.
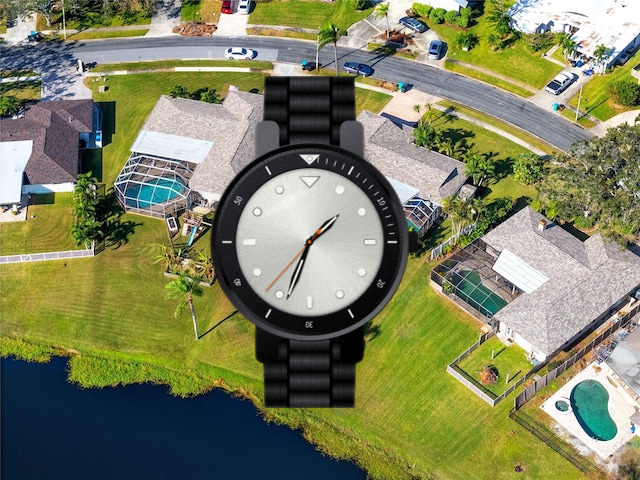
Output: **1:33:37**
